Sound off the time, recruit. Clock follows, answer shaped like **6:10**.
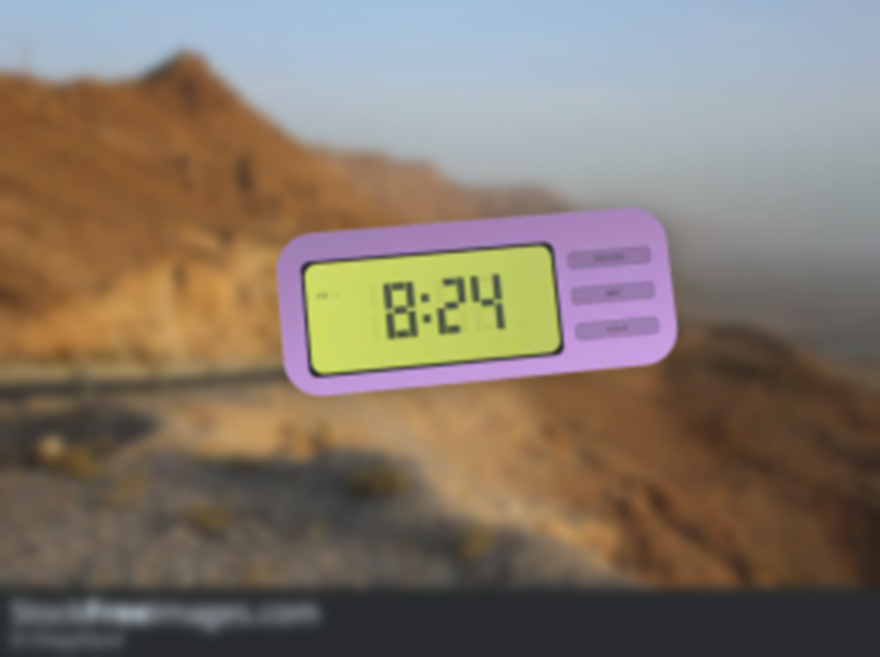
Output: **8:24**
